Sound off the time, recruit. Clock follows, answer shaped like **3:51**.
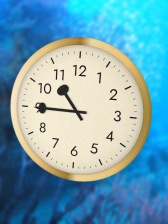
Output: **10:45**
